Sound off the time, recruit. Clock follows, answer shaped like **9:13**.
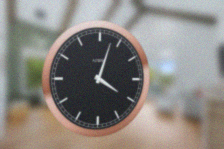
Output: **4:03**
